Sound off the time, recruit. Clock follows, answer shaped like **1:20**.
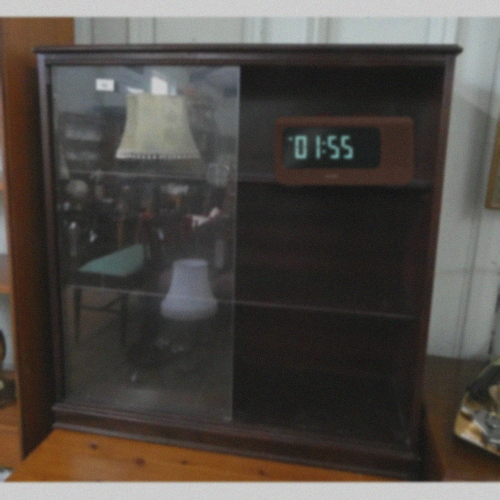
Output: **1:55**
